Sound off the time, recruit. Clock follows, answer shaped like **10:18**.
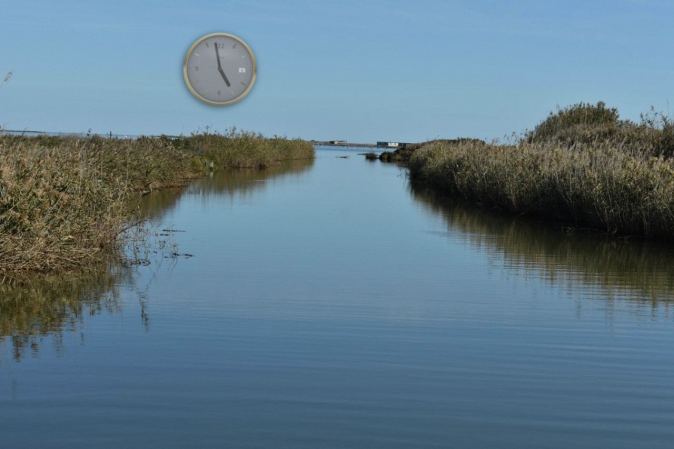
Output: **4:58**
